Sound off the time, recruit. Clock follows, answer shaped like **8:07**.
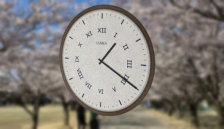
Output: **1:20**
